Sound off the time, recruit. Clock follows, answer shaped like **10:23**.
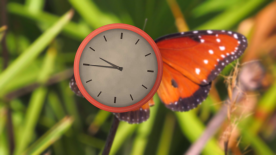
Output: **9:45**
